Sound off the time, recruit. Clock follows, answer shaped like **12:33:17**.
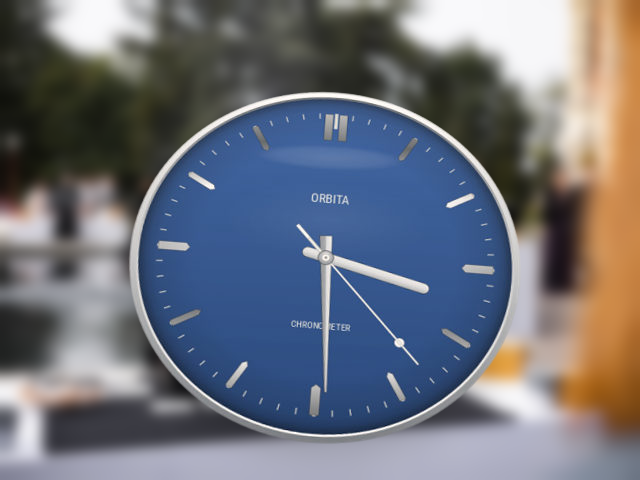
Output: **3:29:23**
